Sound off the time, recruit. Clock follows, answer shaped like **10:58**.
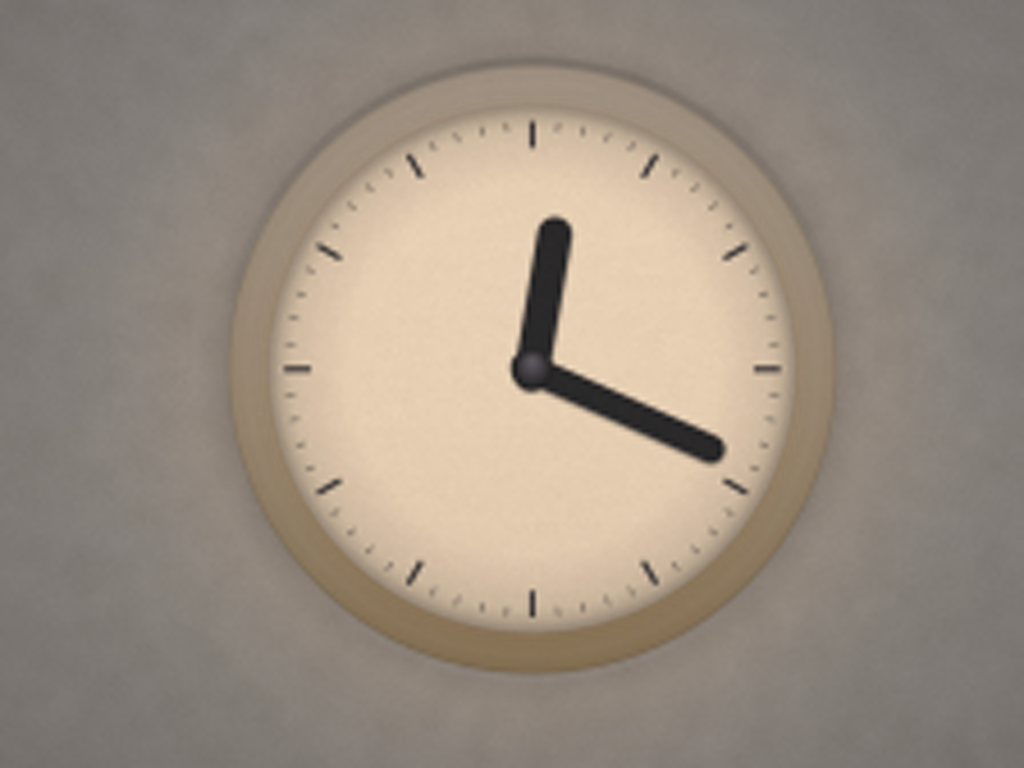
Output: **12:19**
